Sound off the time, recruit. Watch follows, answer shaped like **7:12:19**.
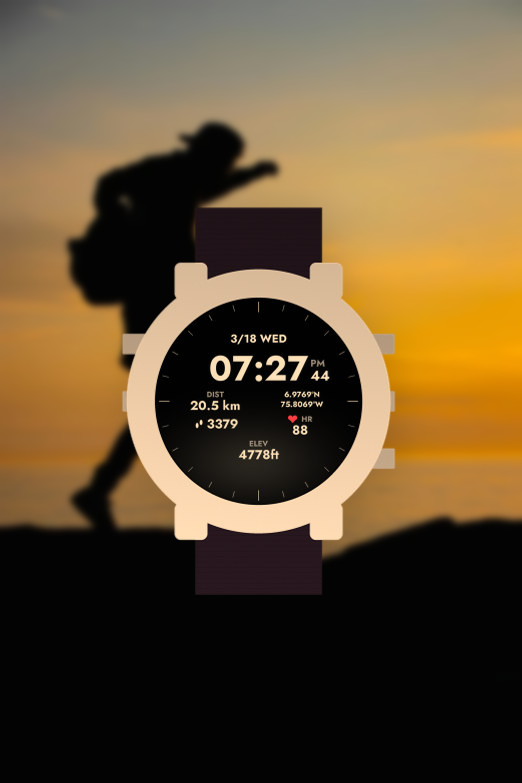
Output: **7:27:44**
